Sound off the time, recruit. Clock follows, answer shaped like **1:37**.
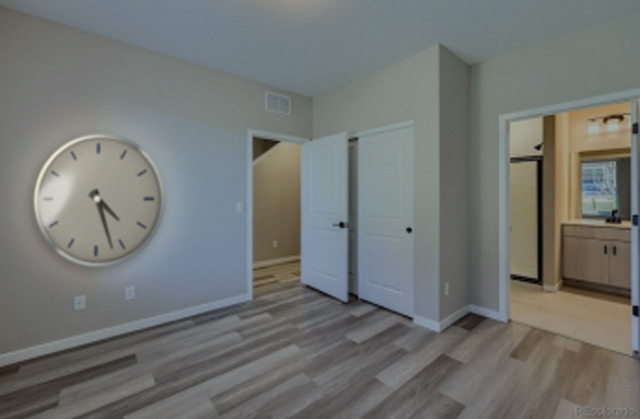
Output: **4:27**
